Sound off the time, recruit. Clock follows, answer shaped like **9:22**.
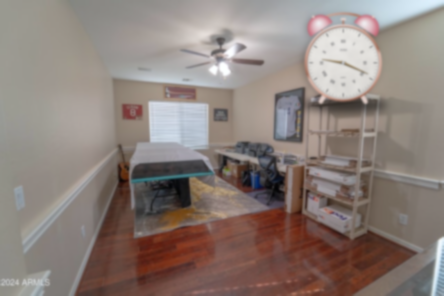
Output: **9:19**
